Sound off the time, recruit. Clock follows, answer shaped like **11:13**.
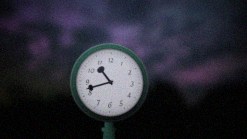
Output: **10:42**
